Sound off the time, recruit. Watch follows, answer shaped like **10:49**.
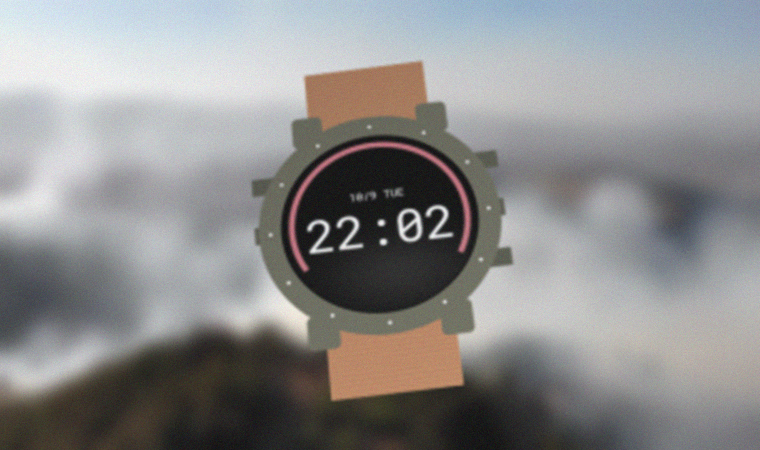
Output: **22:02**
